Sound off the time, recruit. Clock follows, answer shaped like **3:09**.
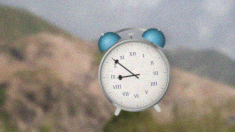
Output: **8:52**
